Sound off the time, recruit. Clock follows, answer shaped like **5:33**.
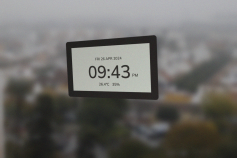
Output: **9:43**
